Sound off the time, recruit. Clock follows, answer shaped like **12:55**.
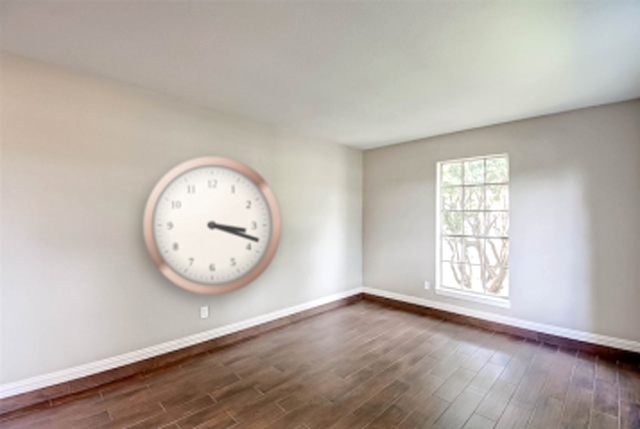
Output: **3:18**
